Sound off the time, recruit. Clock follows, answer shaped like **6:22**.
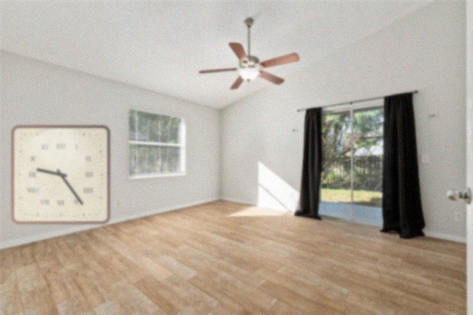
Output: **9:24**
